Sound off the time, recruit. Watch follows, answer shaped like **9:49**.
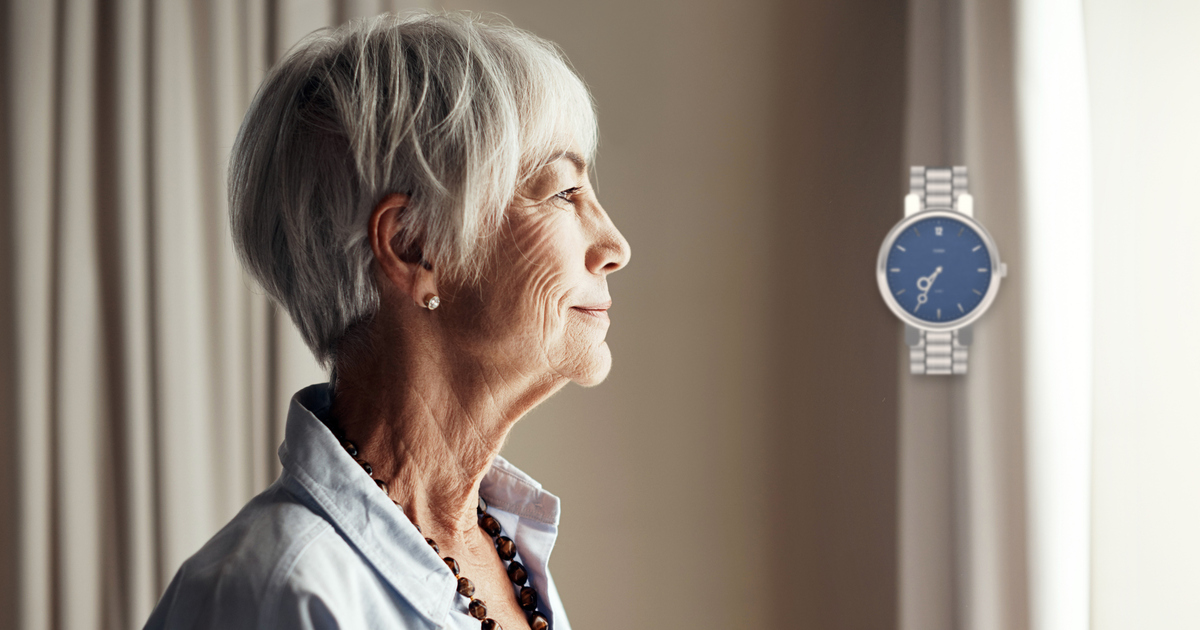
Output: **7:35**
